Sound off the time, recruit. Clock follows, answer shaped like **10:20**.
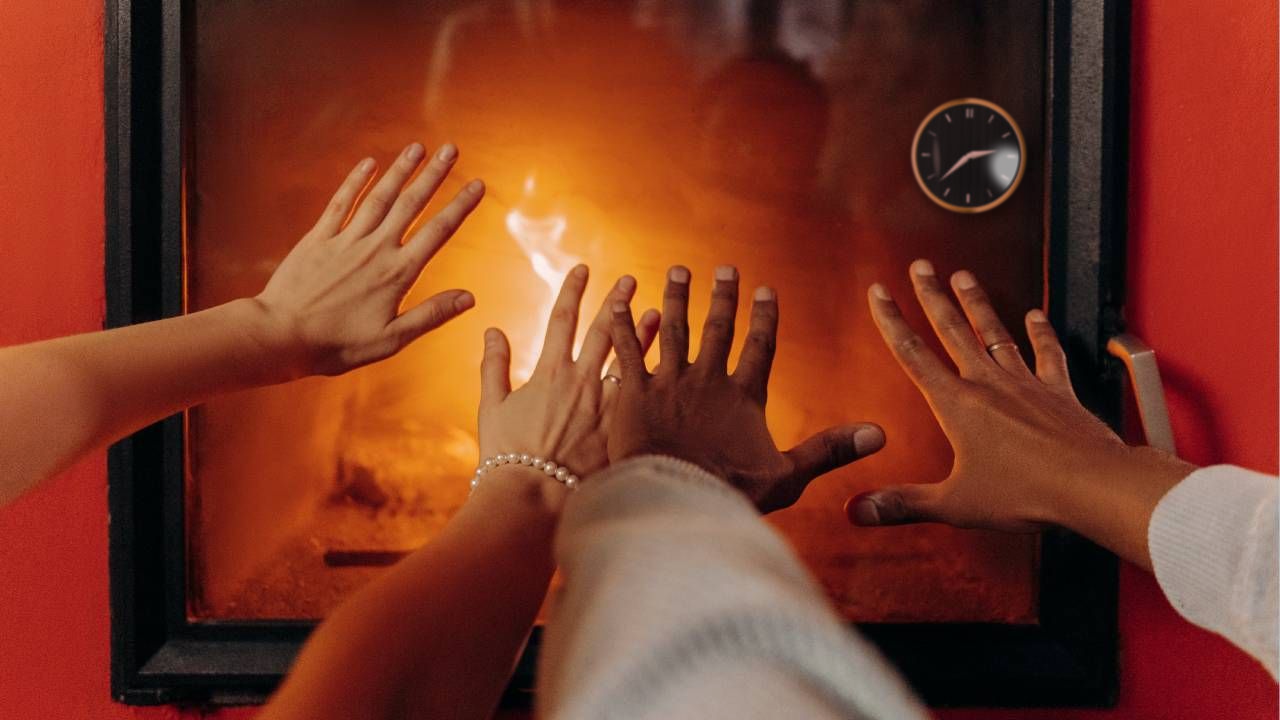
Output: **2:38**
